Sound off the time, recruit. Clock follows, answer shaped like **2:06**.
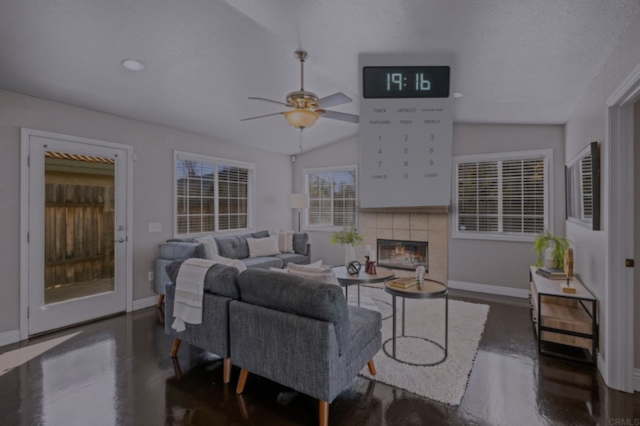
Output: **19:16**
